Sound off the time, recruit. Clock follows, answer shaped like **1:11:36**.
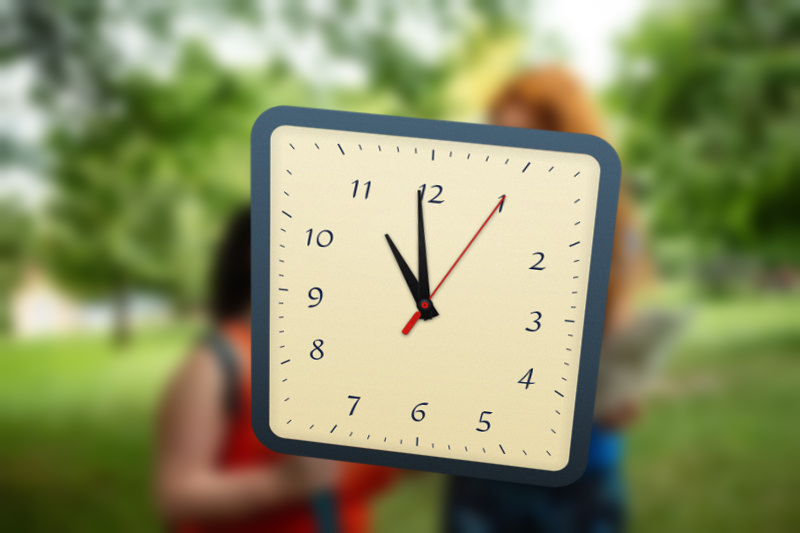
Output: **10:59:05**
